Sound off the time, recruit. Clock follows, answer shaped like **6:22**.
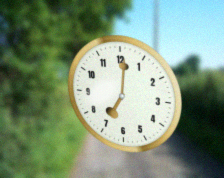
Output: **7:01**
